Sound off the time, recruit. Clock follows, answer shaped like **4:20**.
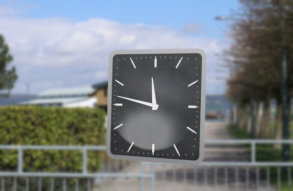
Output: **11:47**
